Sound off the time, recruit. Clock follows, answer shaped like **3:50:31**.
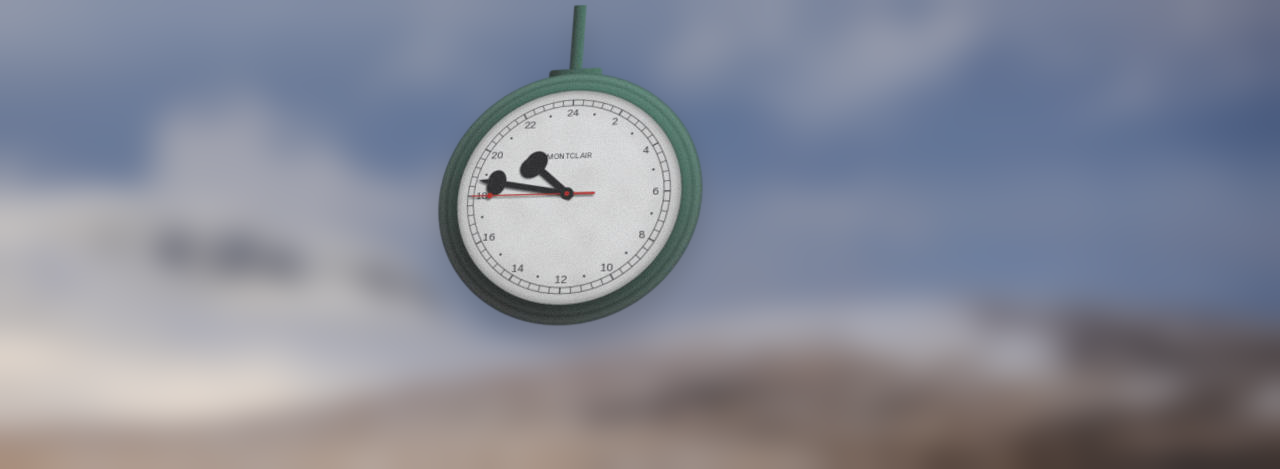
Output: **20:46:45**
